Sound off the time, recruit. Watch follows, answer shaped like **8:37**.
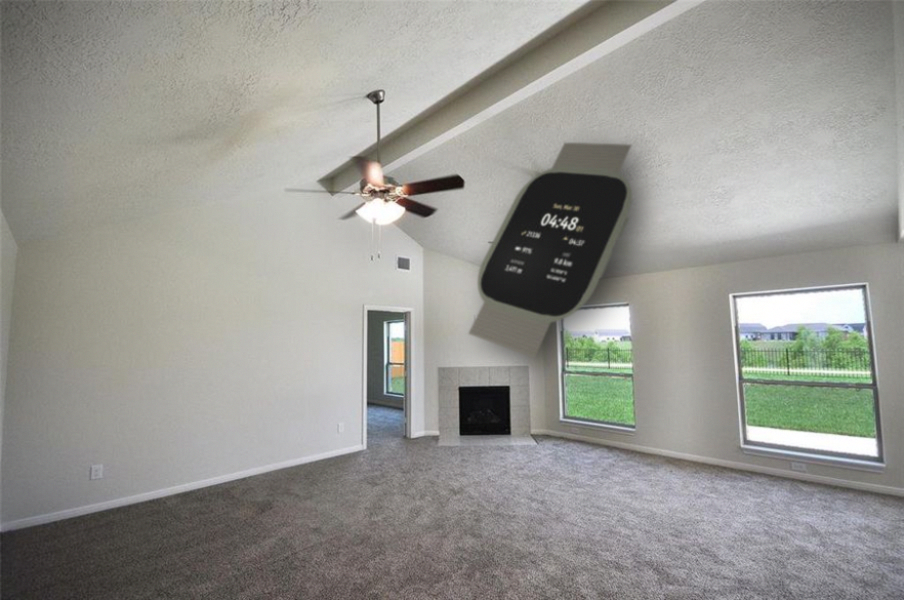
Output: **4:48**
